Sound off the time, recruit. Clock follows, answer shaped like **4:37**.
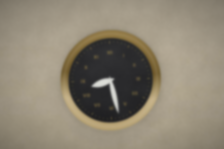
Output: **8:28**
